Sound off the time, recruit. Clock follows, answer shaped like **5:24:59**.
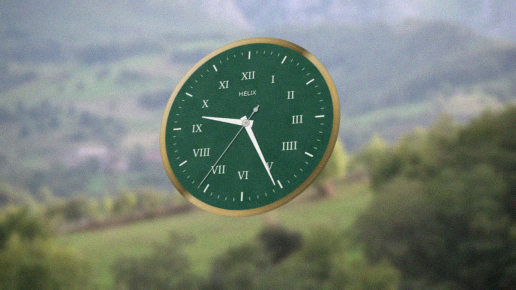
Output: **9:25:36**
